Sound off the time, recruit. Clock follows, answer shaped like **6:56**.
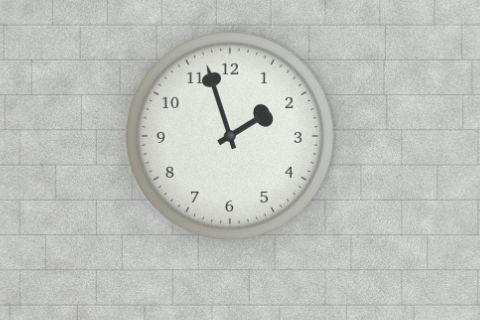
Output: **1:57**
